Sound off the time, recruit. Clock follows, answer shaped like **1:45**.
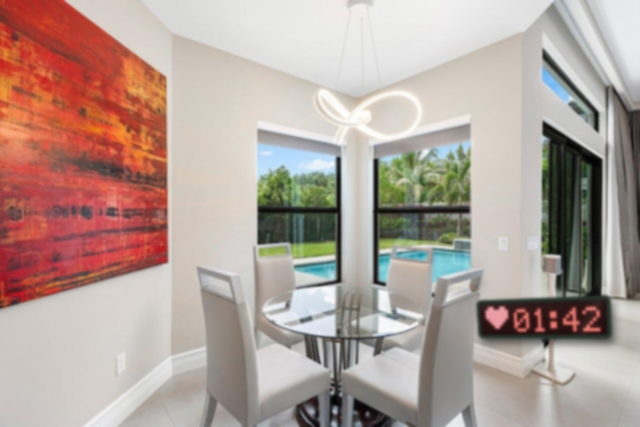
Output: **1:42**
